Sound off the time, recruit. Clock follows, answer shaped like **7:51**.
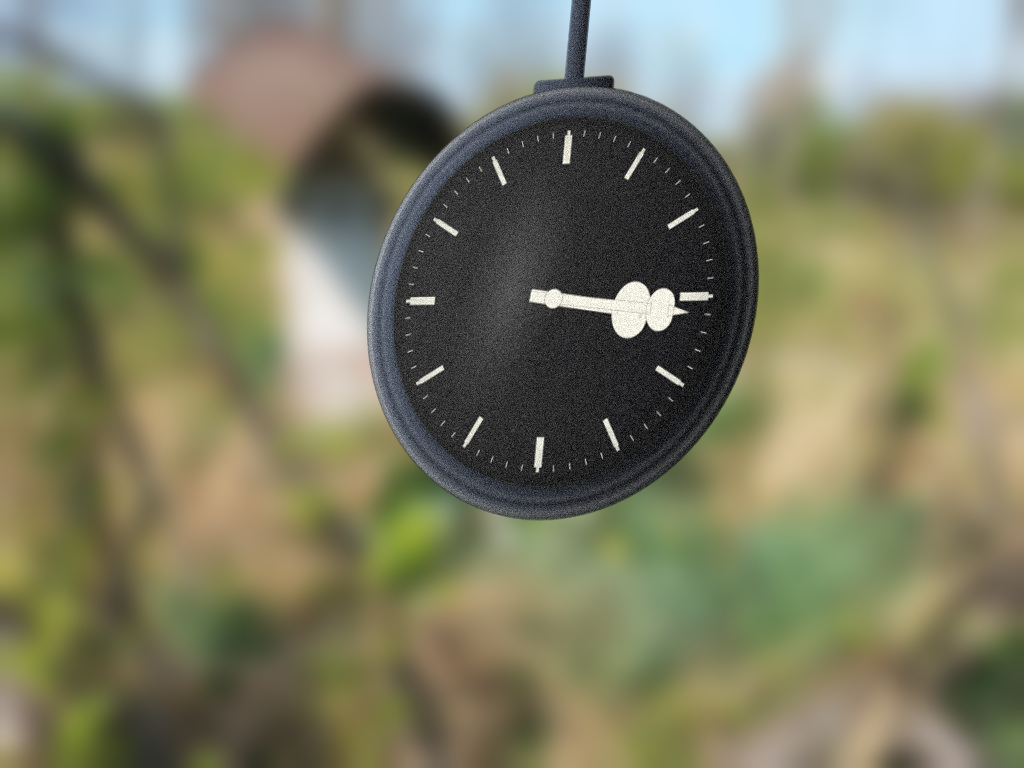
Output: **3:16**
